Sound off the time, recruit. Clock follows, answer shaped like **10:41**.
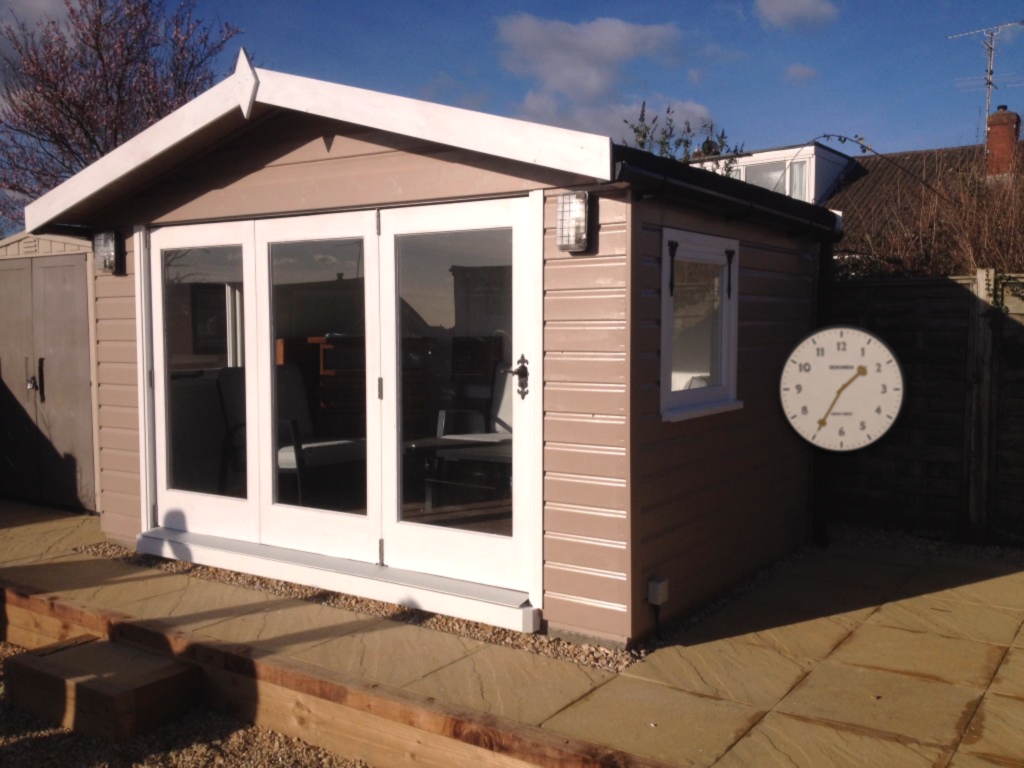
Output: **1:35**
